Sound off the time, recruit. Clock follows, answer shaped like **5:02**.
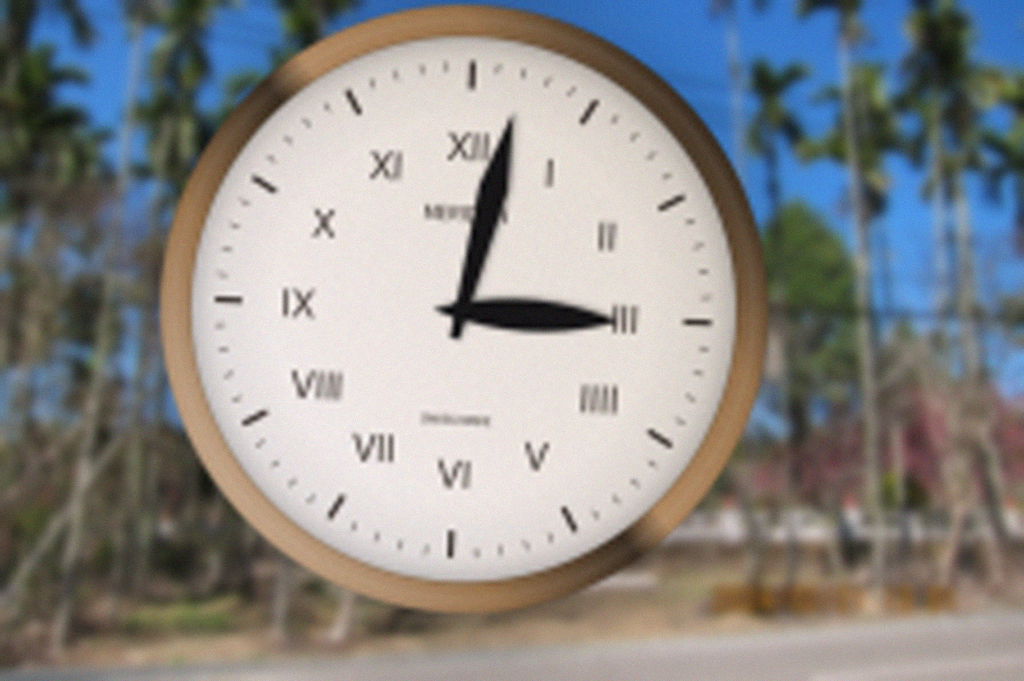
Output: **3:02**
